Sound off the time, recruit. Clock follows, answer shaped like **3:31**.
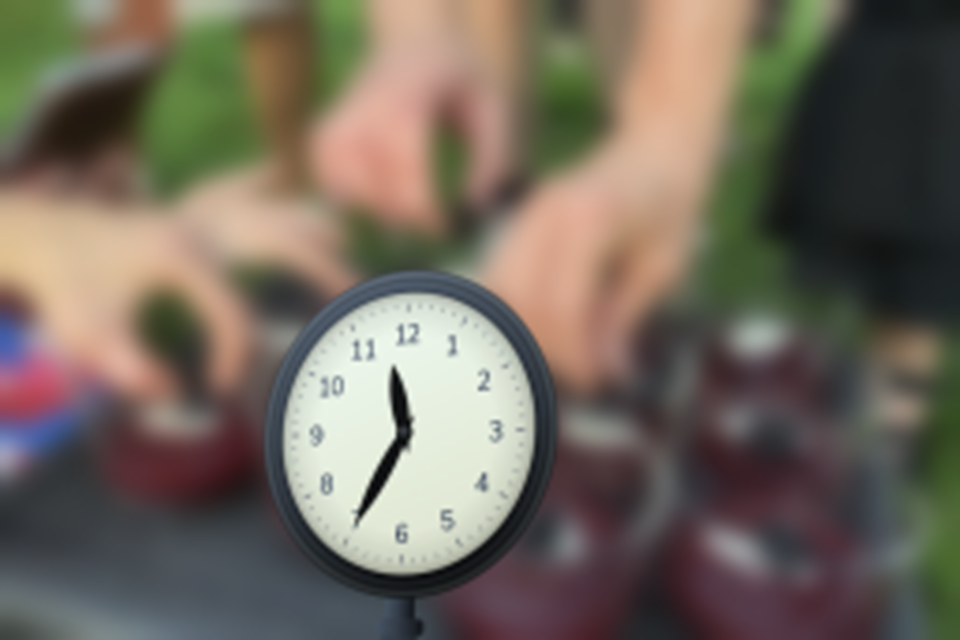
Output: **11:35**
